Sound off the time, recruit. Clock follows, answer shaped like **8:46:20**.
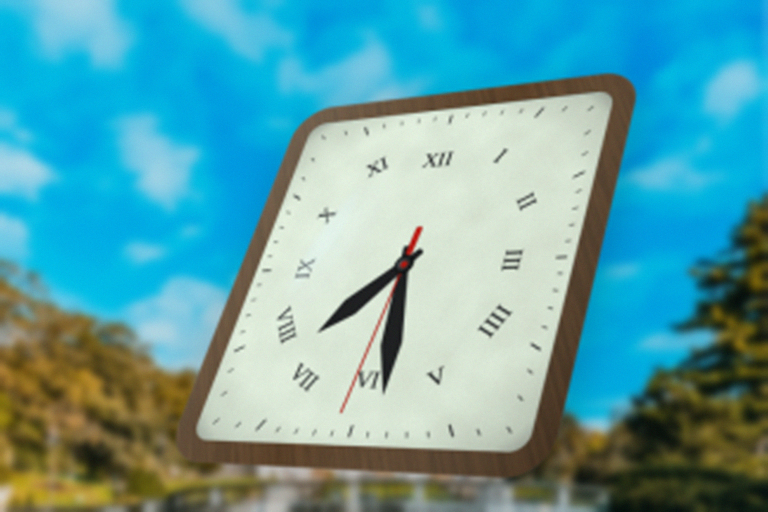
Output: **7:28:31**
